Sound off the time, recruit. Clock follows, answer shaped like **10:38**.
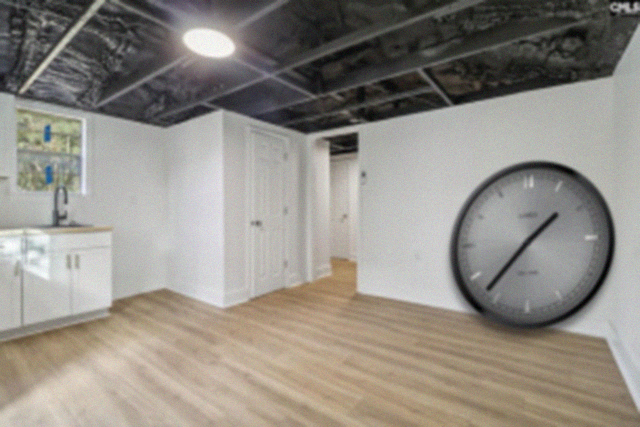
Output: **1:37**
